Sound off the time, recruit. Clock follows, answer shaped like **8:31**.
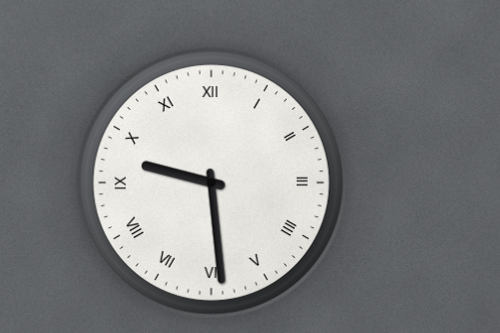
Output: **9:29**
